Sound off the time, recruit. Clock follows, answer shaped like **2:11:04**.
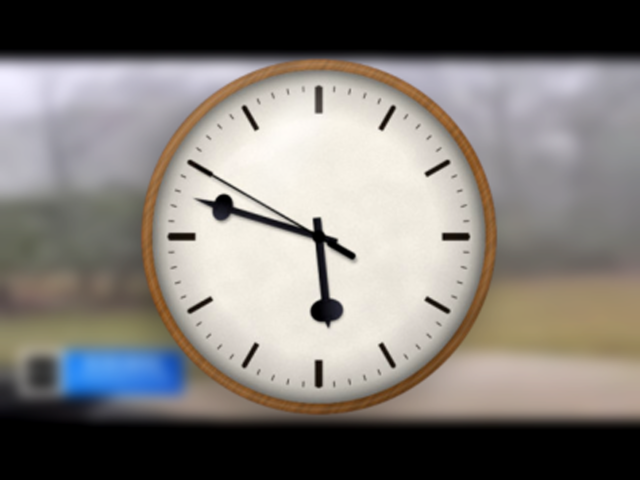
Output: **5:47:50**
